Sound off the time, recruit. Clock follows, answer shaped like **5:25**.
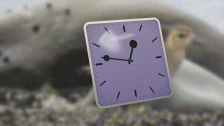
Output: **12:47**
